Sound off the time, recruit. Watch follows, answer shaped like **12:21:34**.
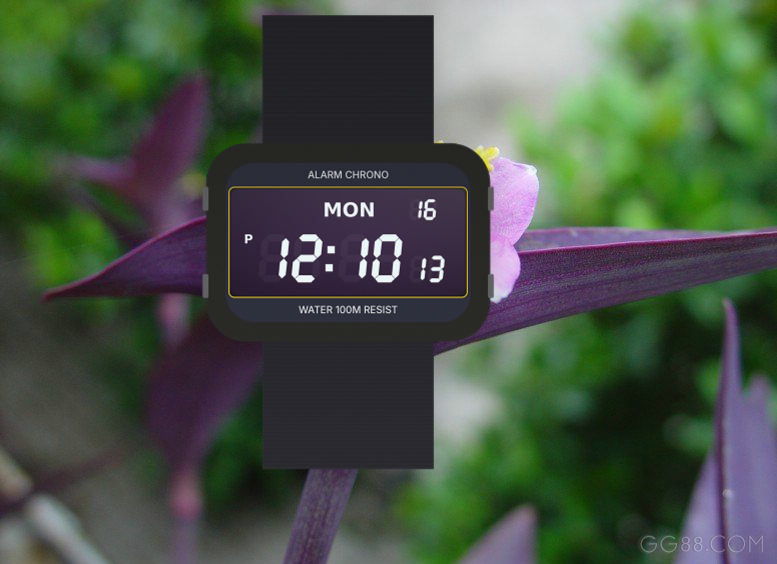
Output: **12:10:13**
